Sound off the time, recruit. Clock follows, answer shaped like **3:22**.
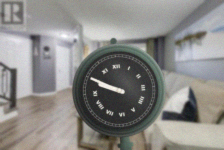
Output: **9:50**
